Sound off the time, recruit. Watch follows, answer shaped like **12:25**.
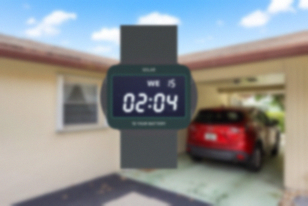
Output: **2:04**
